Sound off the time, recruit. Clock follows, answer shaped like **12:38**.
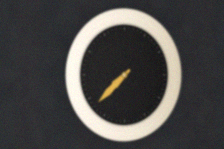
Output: **7:38**
